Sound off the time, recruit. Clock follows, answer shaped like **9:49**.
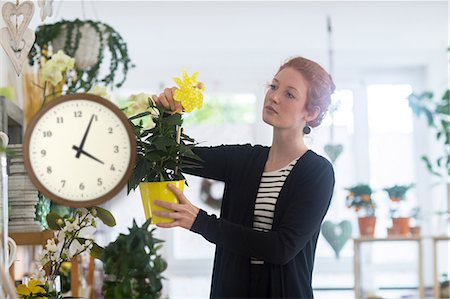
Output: **4:04**
